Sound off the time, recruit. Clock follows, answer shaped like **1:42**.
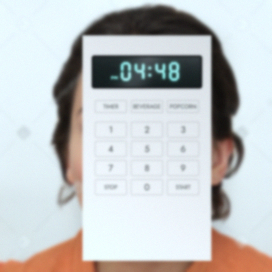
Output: **4:48**
